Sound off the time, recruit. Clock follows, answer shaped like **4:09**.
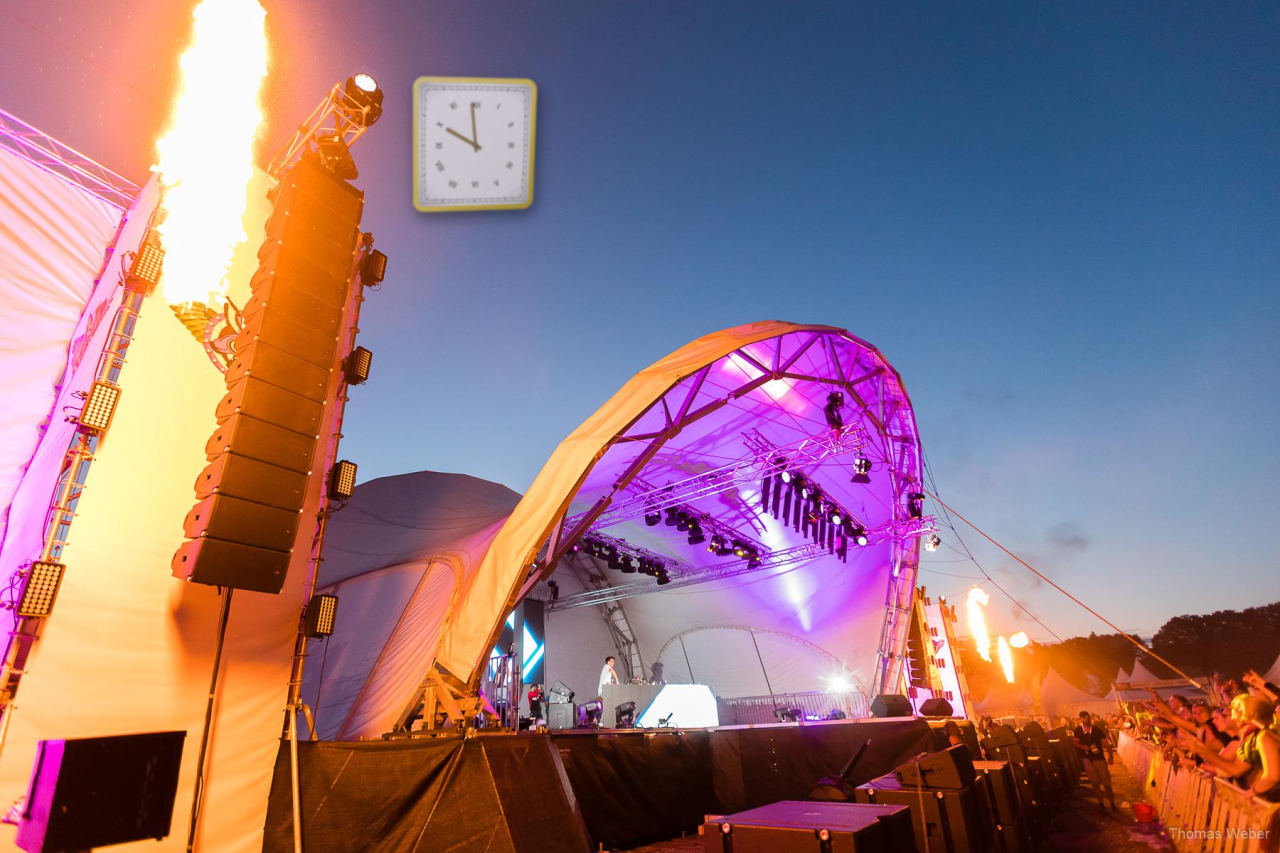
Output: **9:59**
